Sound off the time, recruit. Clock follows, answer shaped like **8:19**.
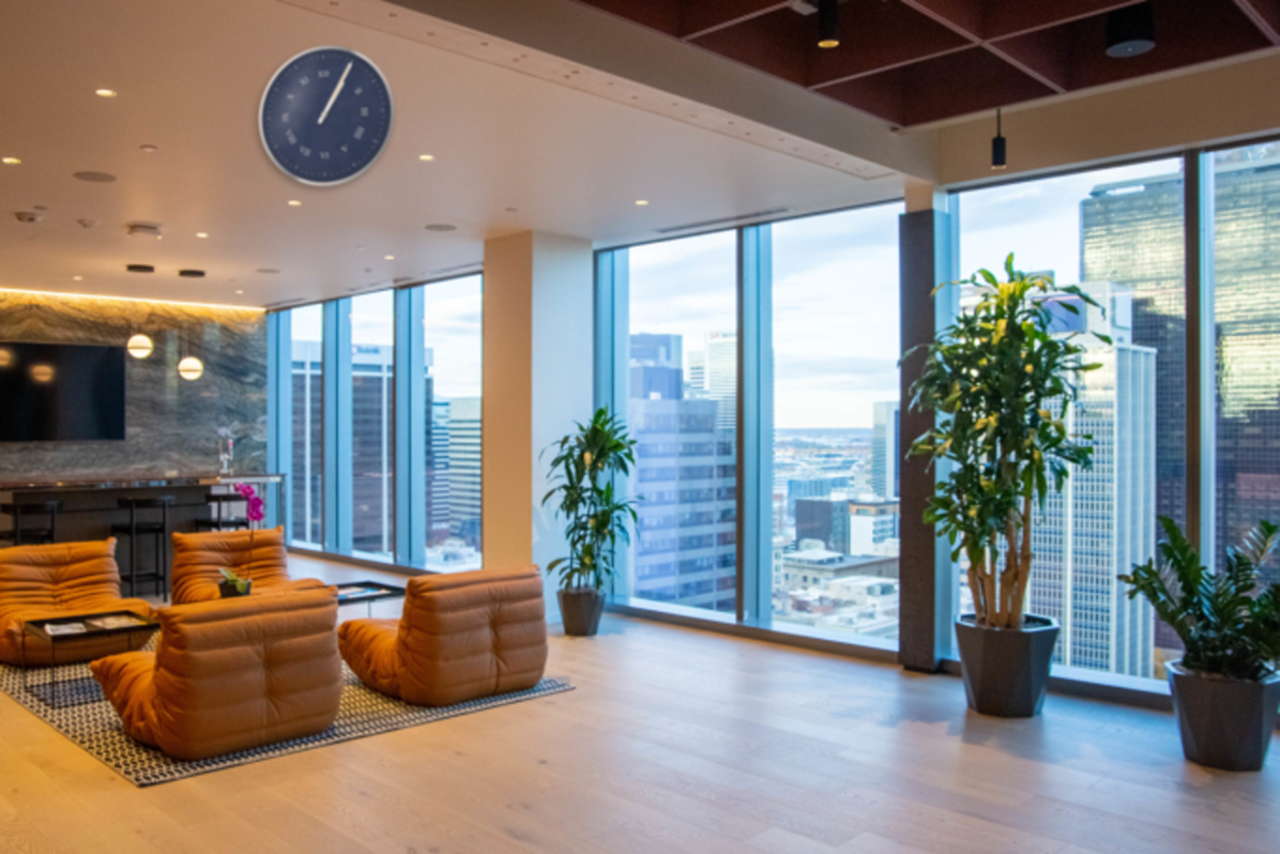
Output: **1:05**
